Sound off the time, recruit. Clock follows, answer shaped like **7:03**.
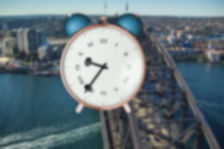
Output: **9:36**
